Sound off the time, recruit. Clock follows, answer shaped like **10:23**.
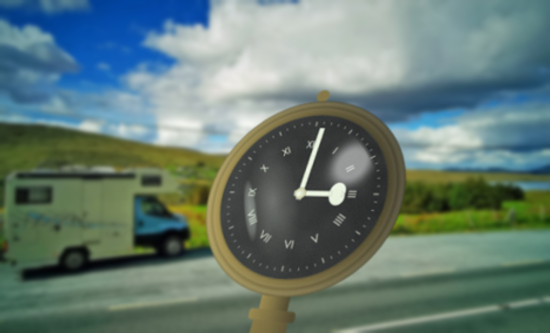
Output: **3:01**
